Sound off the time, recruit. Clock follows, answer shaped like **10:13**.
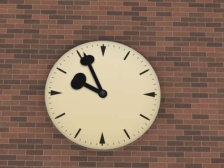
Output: **9:56**
